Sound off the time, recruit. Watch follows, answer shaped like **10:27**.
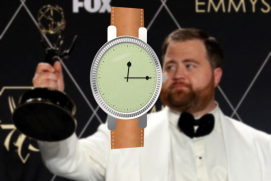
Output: **12:15**
